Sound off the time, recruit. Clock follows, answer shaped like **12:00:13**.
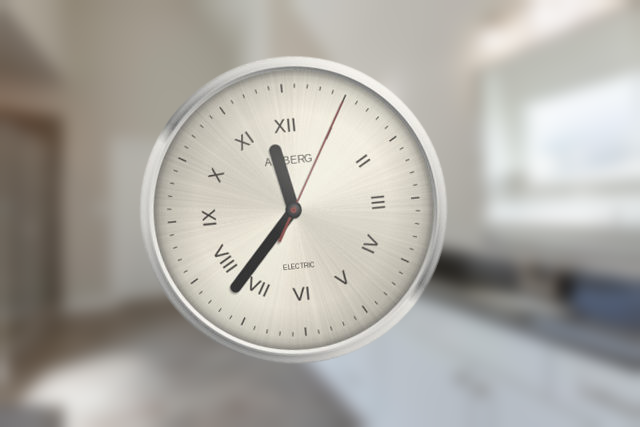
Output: **11:37:05**
